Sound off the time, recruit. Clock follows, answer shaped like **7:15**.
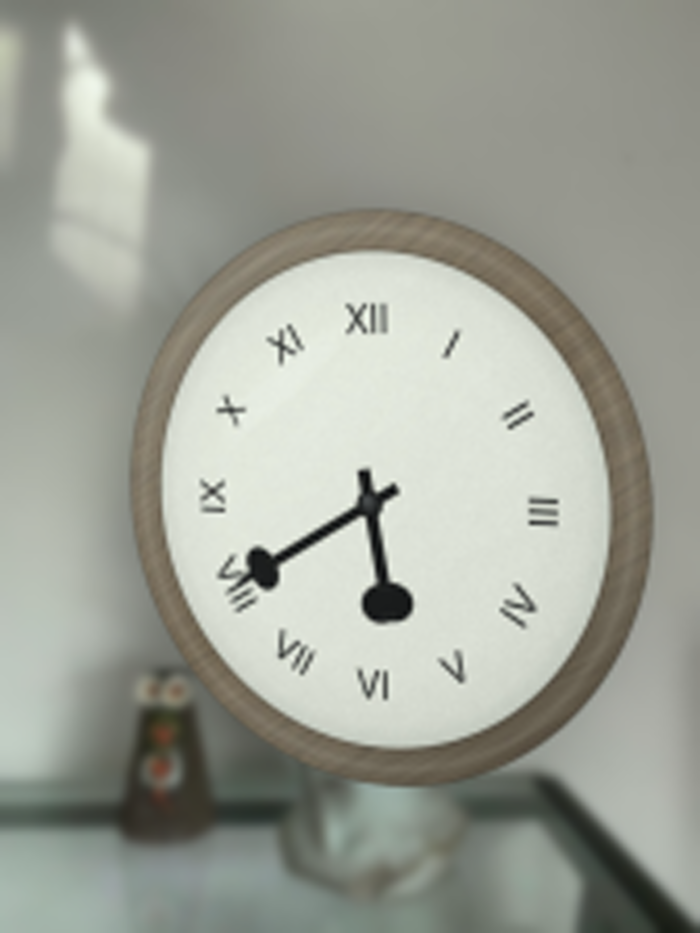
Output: **5:40**
